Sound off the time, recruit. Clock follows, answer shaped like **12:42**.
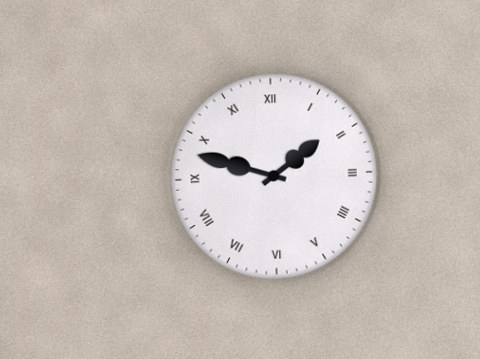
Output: **1:48**
